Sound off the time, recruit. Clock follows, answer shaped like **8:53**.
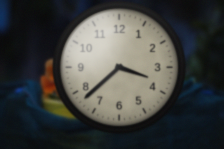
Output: **3:38**
